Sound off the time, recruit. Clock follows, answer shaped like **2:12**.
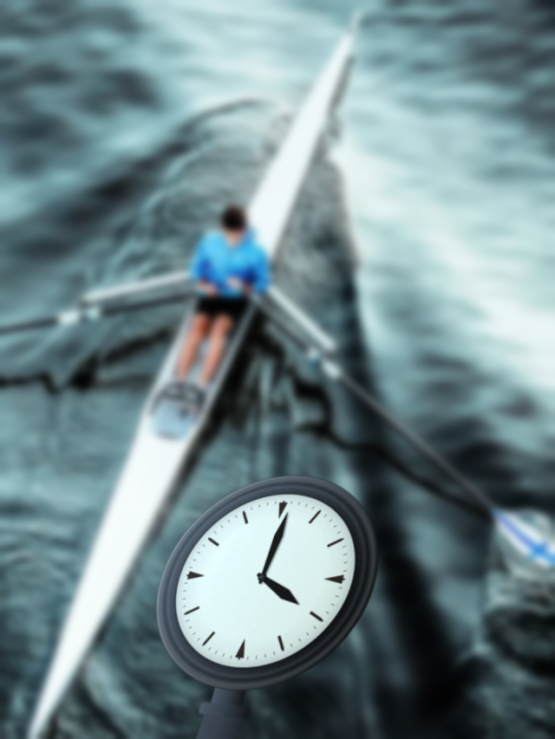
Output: **4:01**
